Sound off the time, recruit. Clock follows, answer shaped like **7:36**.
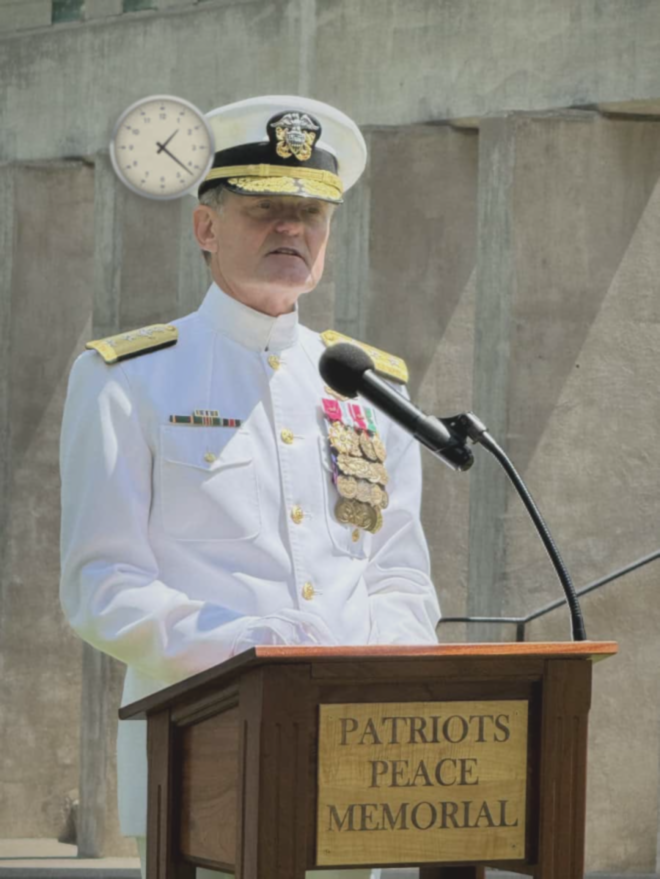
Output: **1:22**
